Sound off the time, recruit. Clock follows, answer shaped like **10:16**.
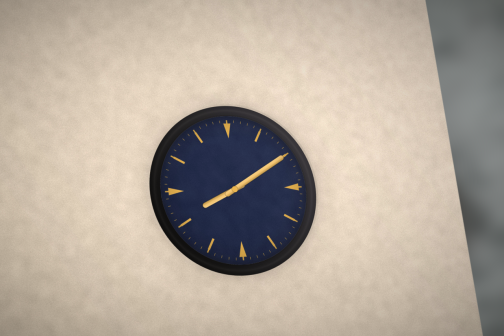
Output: **8:10**
